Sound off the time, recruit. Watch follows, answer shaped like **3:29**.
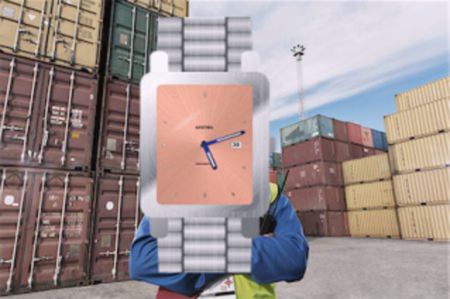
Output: **5:12**
